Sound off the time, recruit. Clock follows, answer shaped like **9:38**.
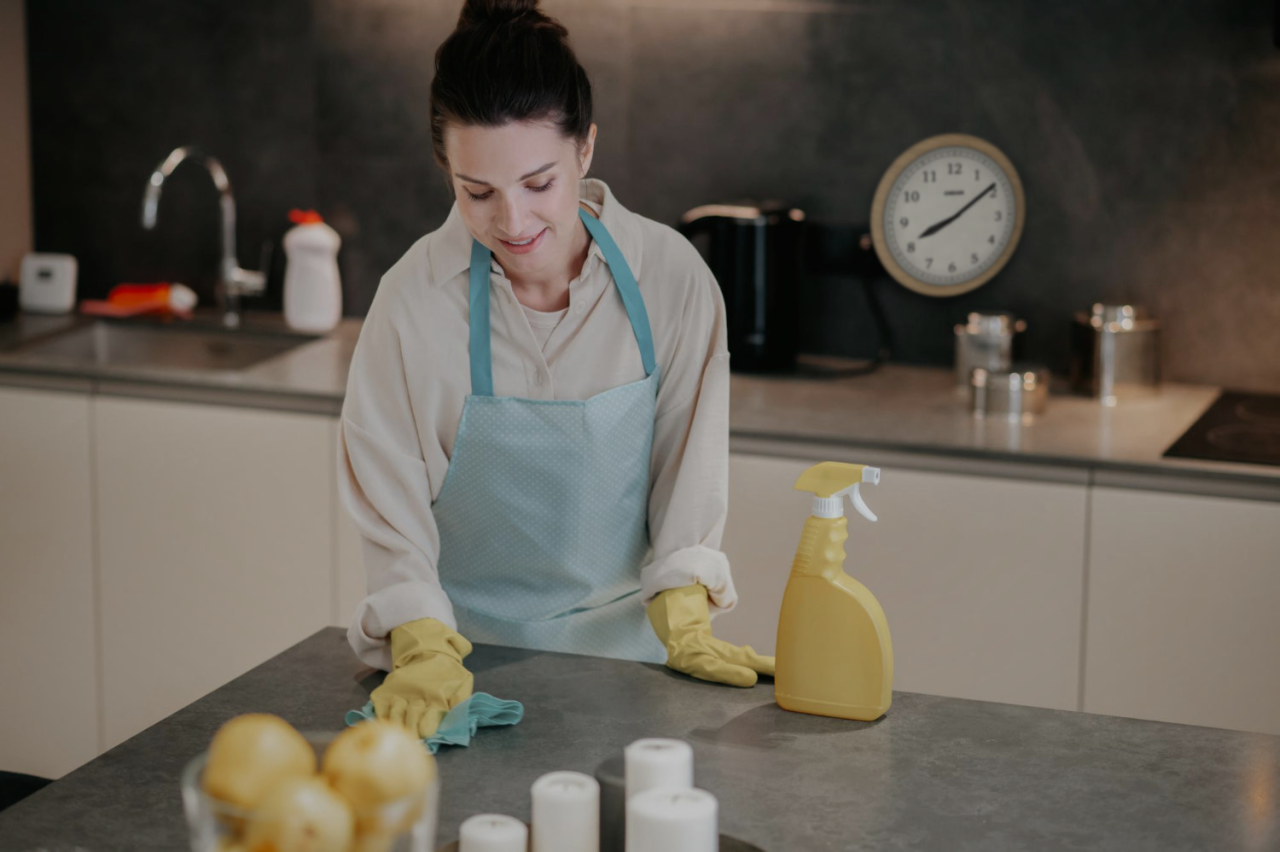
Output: **8:09**
